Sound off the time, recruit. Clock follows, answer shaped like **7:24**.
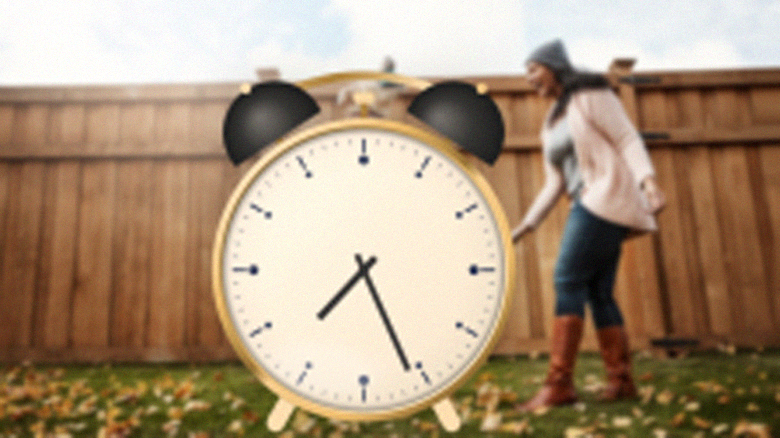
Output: **7:26**
